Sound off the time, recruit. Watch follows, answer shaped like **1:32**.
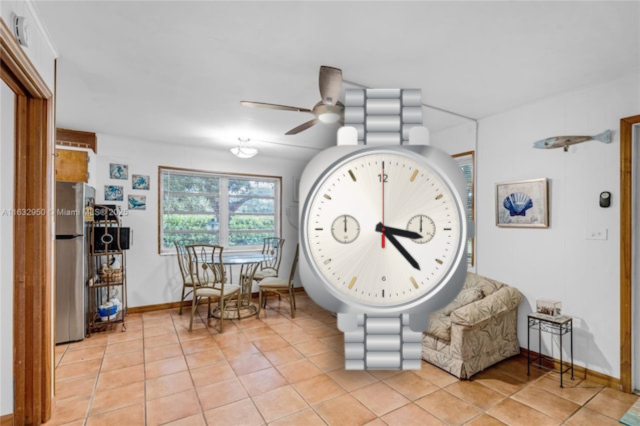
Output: **3:23**
